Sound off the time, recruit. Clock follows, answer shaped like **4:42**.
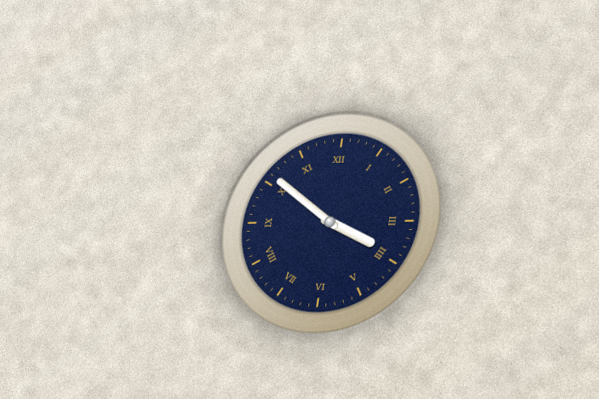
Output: **3:51**
